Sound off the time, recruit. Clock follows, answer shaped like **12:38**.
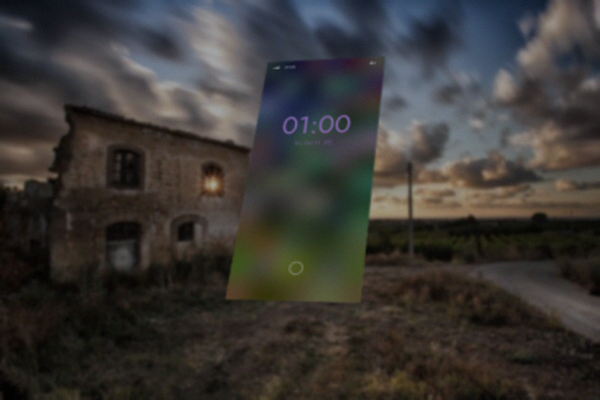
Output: **1:00**
